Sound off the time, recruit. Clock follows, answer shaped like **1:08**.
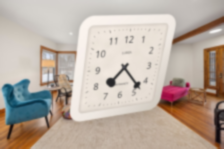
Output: **7:23**
